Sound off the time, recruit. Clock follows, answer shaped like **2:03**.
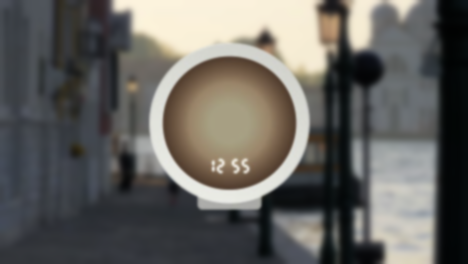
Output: **12:55**
